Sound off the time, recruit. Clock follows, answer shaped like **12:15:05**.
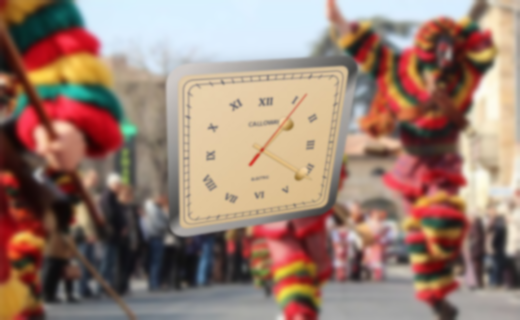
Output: **1:21:06**
